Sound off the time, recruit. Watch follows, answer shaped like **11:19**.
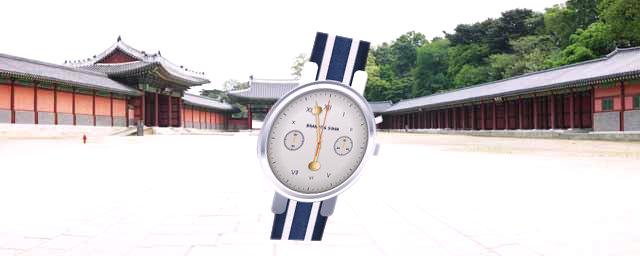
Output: **5:57**
